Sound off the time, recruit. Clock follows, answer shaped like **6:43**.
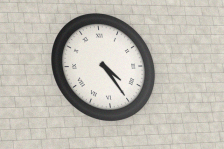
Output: **4:25**
